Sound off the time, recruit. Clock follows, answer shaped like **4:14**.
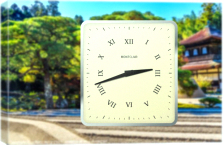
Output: **2:42**
